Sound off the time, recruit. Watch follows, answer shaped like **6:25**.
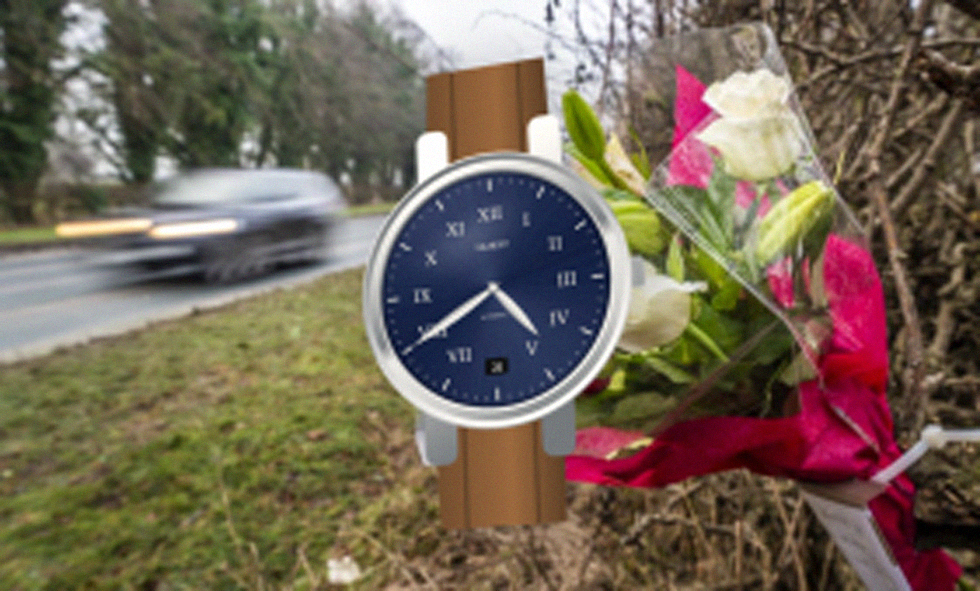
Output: **4:40**
